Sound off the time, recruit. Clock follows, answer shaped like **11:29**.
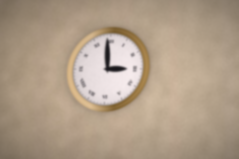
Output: **2:59**
